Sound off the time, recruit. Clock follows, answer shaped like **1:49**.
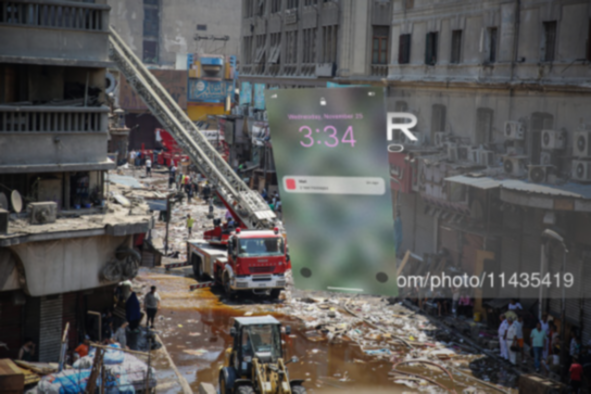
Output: **3:34**
